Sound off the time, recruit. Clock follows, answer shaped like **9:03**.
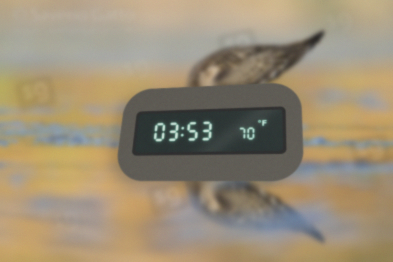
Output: **3:53**
